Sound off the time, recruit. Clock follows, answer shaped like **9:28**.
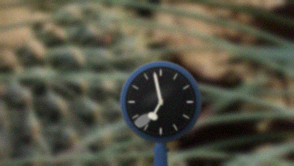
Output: **6:58**
